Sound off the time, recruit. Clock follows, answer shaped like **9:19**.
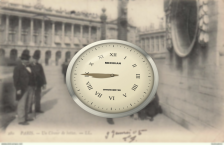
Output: **8:45**
